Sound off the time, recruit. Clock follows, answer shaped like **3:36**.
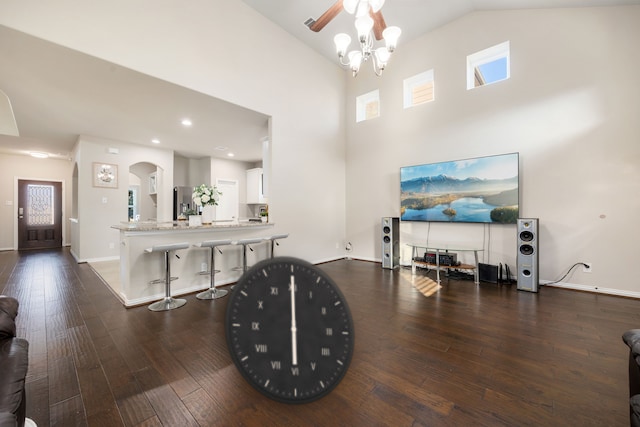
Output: **6:00**
